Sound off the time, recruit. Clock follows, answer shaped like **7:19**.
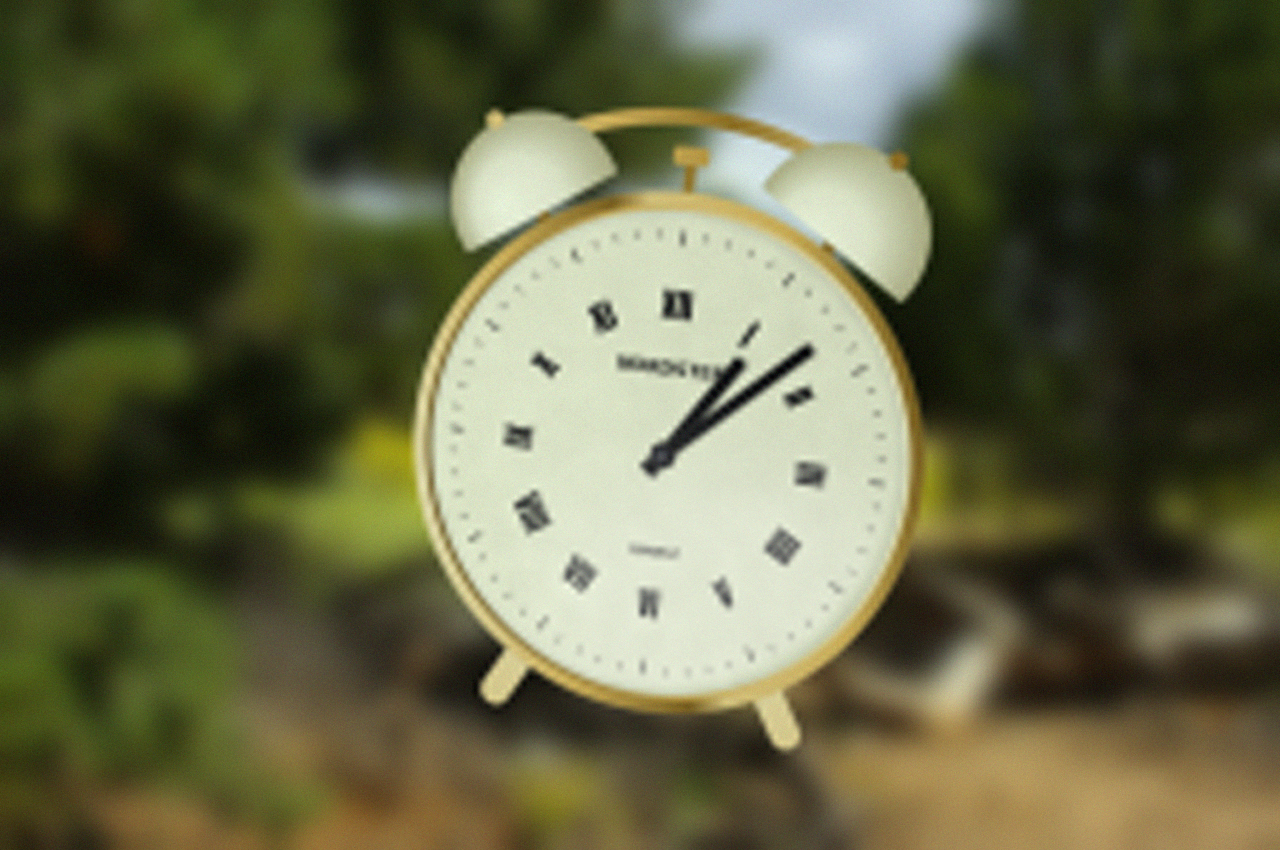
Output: **1:08**
